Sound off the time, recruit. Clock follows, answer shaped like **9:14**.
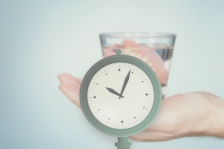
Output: **10:04**
